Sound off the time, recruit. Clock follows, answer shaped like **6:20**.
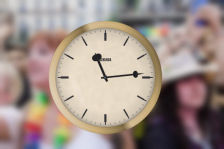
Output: **11:14**
